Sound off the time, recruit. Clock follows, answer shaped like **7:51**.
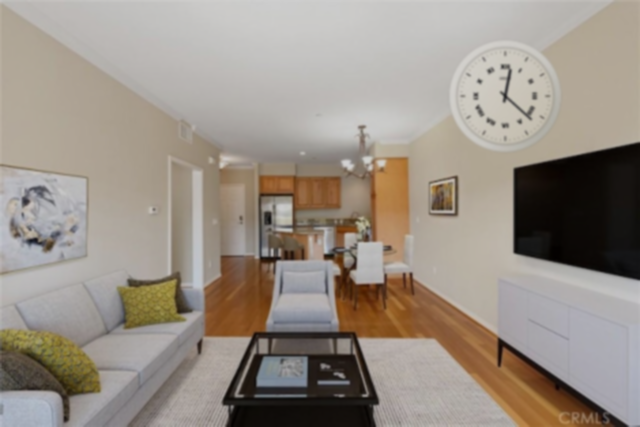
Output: **12:22**
